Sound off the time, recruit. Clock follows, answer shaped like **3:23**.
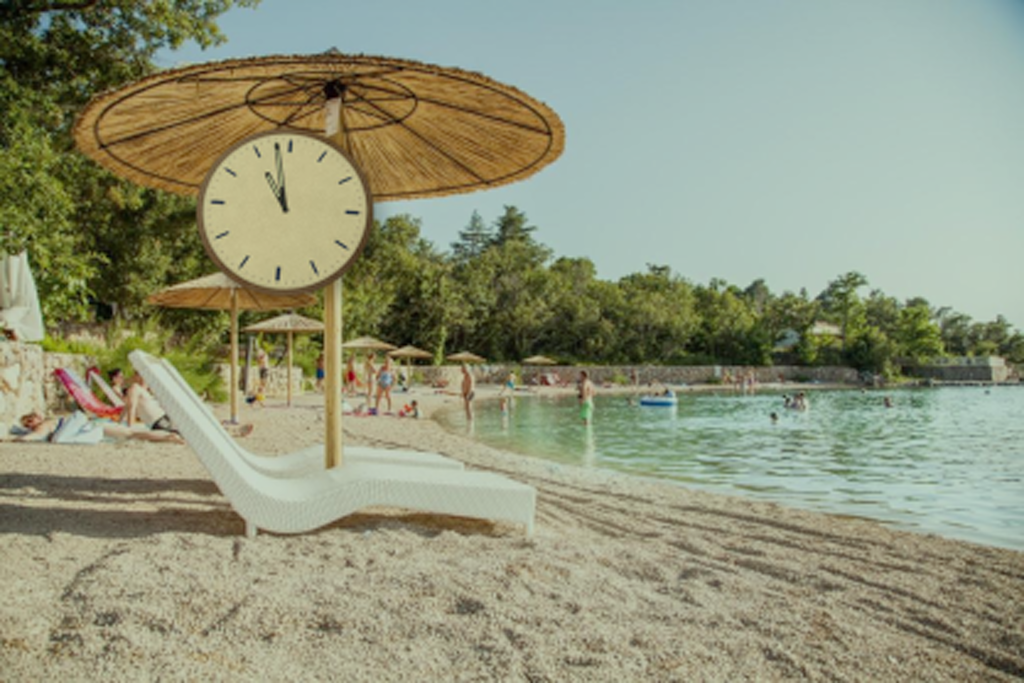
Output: **10:58**
